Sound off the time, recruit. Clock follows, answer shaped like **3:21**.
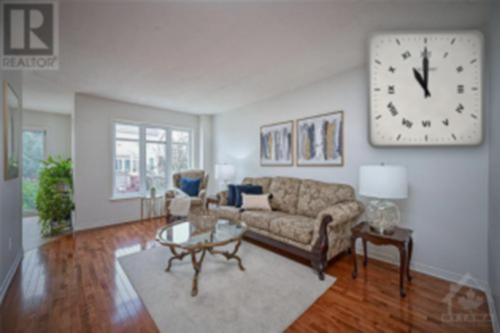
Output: **11:00**
